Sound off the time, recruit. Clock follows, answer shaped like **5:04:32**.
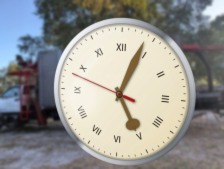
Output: **5:03:48**
